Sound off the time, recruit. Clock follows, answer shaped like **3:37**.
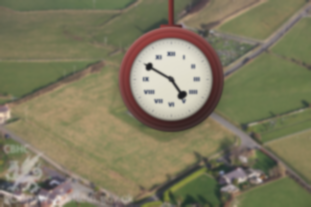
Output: **4:50**
